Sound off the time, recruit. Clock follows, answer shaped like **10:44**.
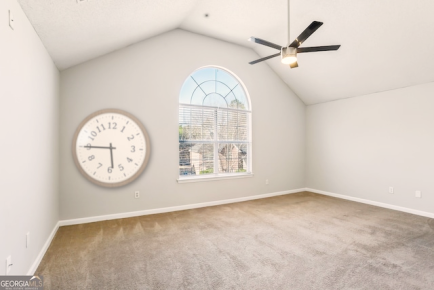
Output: **5:45**
